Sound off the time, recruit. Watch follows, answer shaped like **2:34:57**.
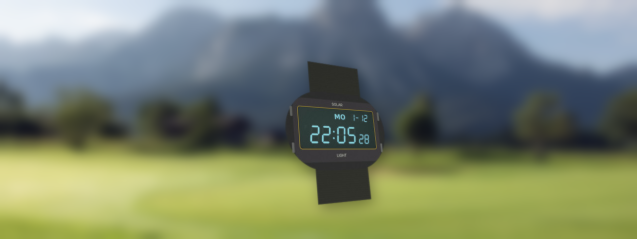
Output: **22:05:28**
